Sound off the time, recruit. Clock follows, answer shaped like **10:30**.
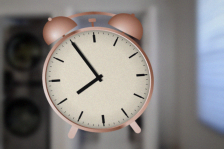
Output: **7:55**
